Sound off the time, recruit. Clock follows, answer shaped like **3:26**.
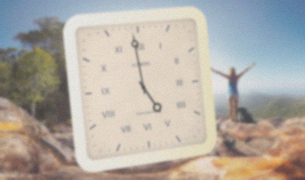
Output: **4:59**
